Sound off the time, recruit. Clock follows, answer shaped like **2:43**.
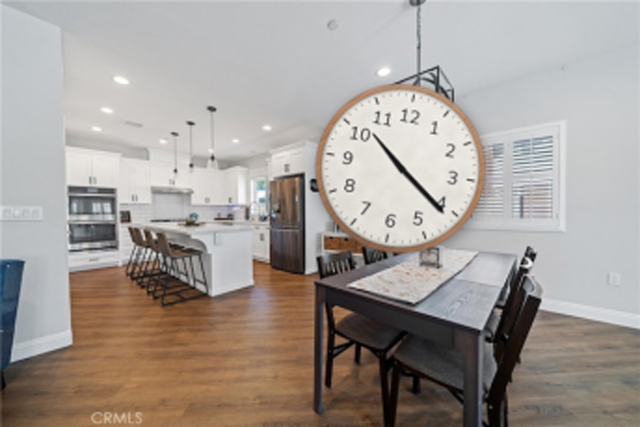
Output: **10:21**
